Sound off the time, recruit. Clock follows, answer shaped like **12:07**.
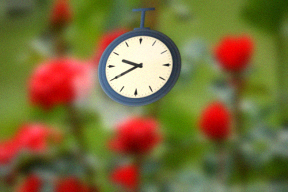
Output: **9:40**
